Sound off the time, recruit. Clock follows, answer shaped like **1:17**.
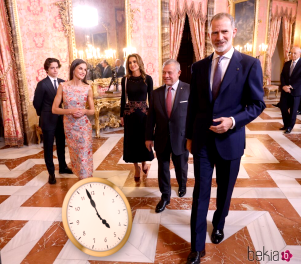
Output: **4:58**
